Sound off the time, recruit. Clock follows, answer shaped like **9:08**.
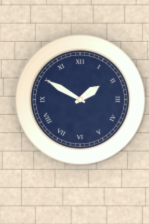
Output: **1:50**
